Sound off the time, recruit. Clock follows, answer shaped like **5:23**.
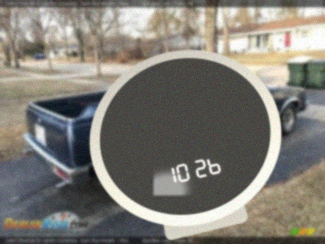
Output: **10:26**
